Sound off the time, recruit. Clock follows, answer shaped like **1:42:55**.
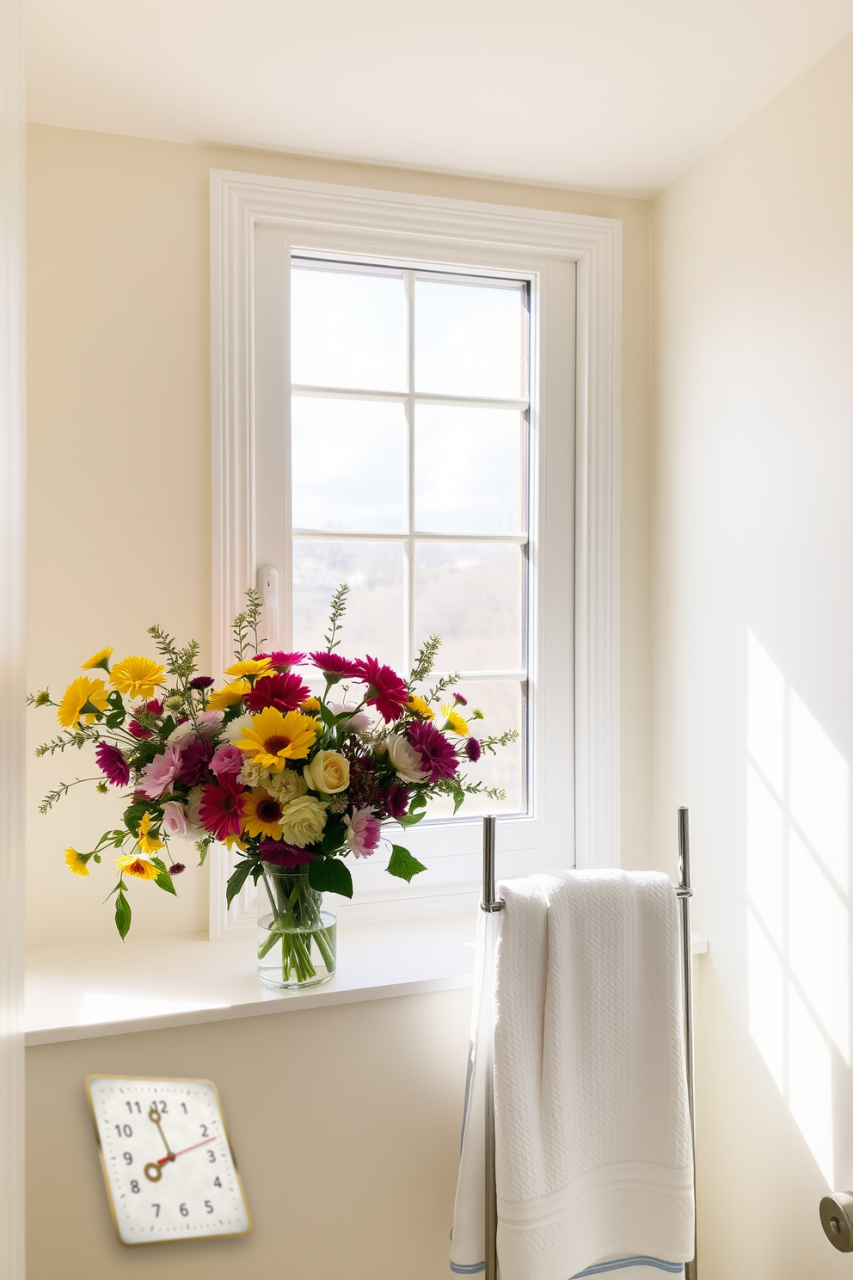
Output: **7:58:12**
